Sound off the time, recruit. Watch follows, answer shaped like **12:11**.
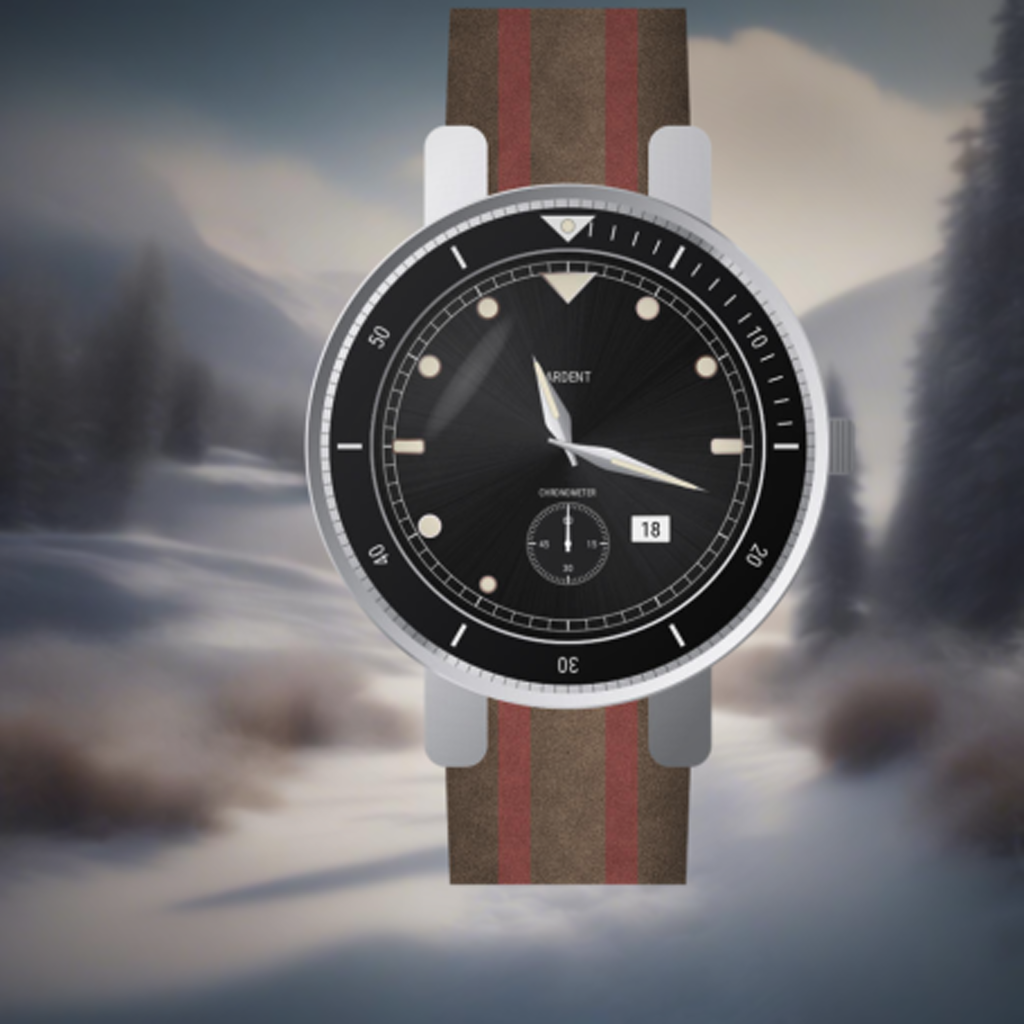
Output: **11:18**
